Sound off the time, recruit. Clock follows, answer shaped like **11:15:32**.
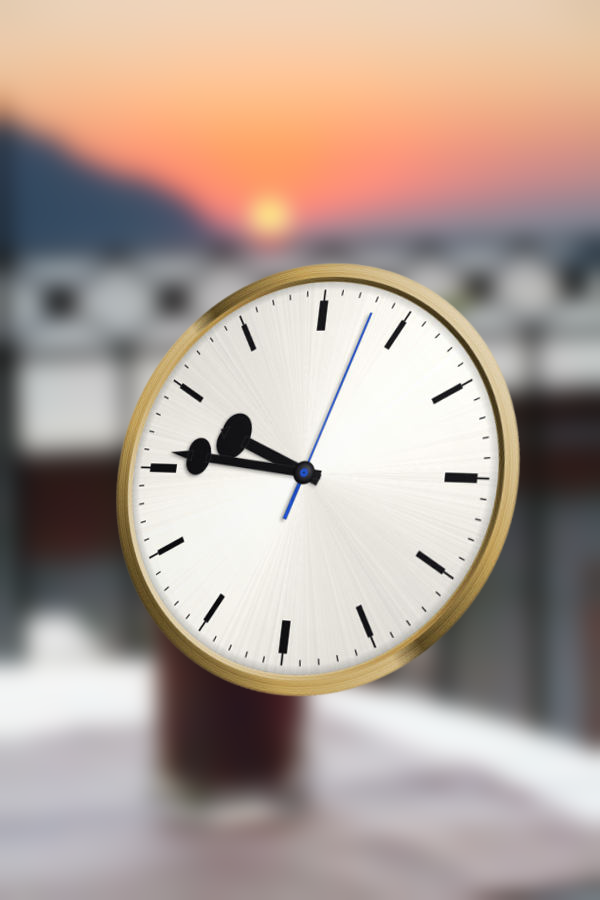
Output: **9:46:03**
